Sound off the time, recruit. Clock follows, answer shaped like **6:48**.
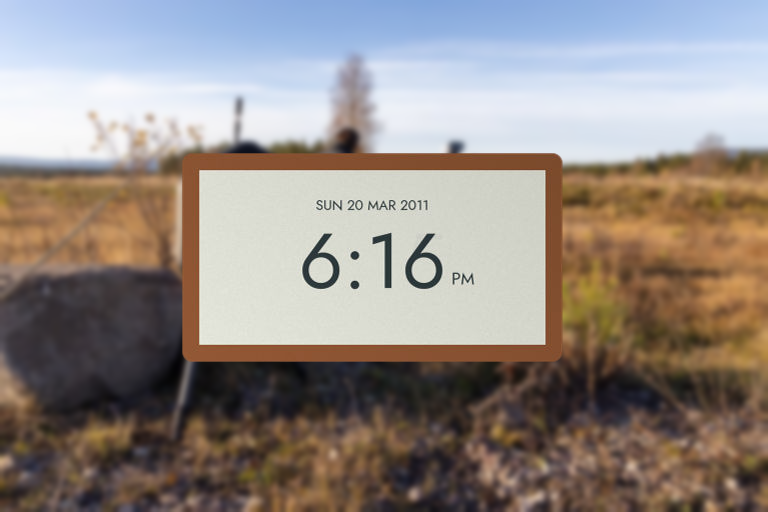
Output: **6:16**
